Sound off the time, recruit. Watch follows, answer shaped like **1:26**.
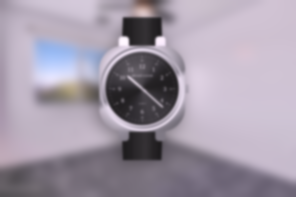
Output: **10:22**
